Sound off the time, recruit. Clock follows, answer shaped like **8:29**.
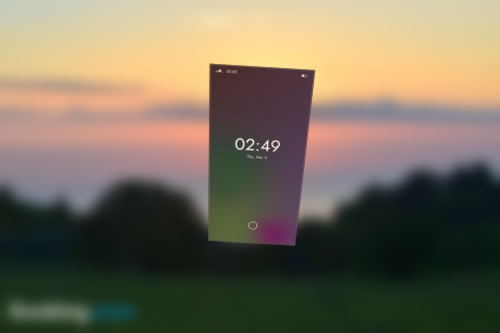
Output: **2:49**
